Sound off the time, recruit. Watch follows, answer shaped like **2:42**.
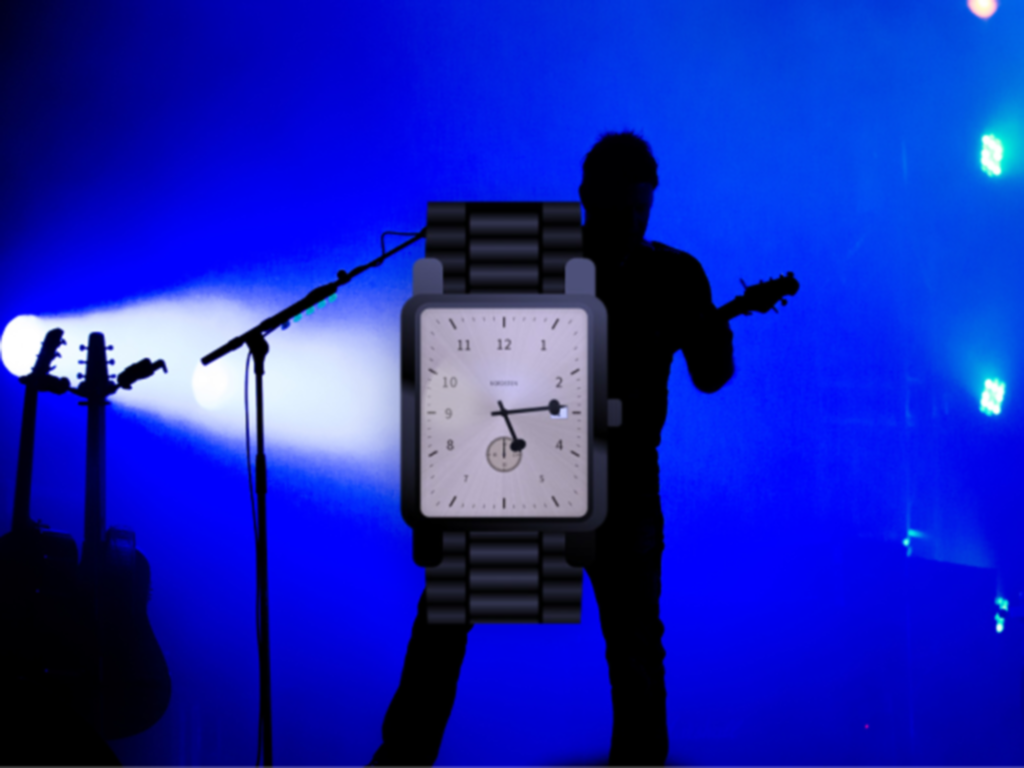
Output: **5:14**
